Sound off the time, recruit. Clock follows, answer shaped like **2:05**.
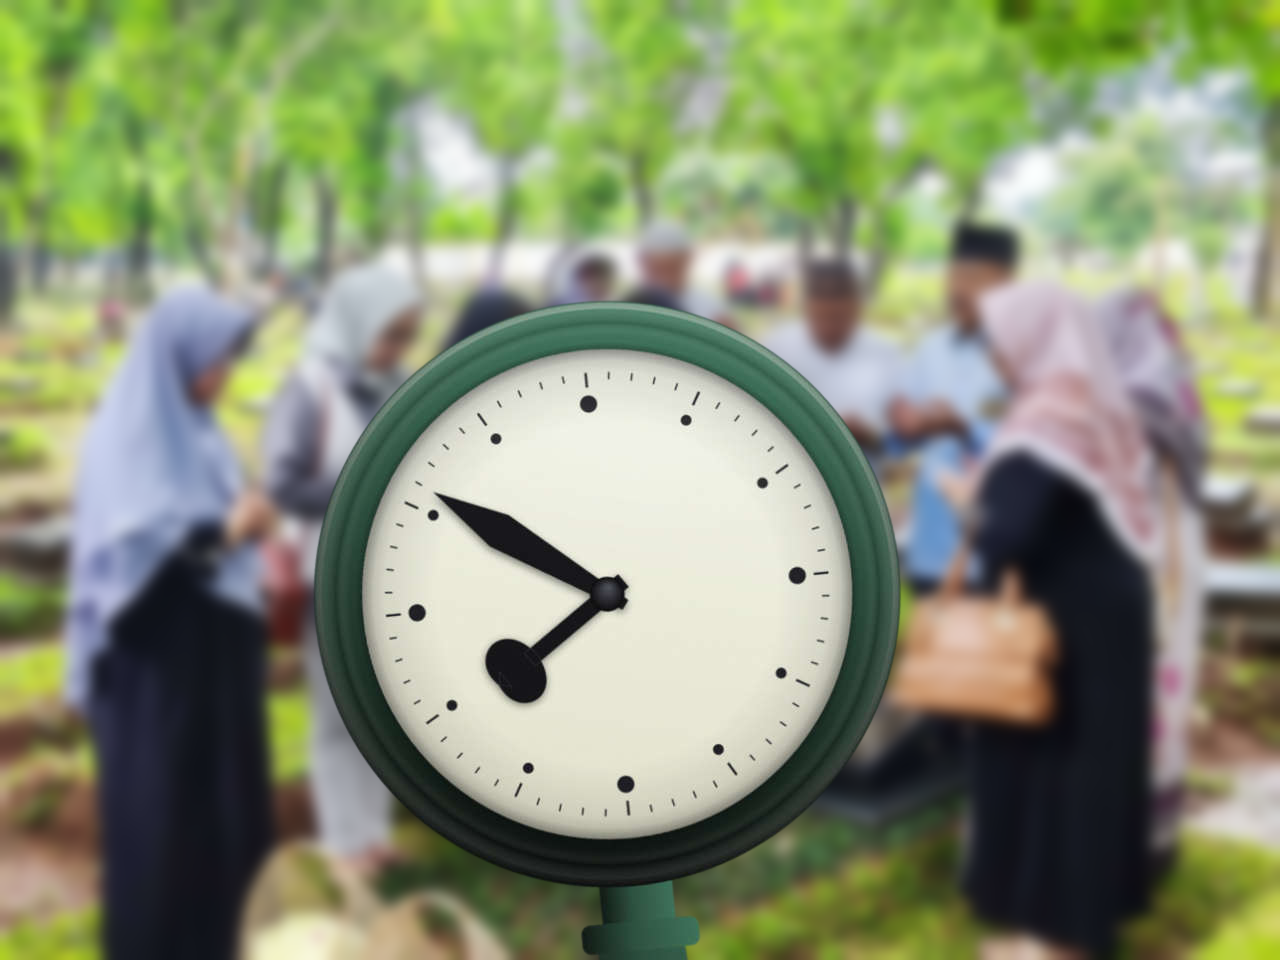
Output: **7:51**
